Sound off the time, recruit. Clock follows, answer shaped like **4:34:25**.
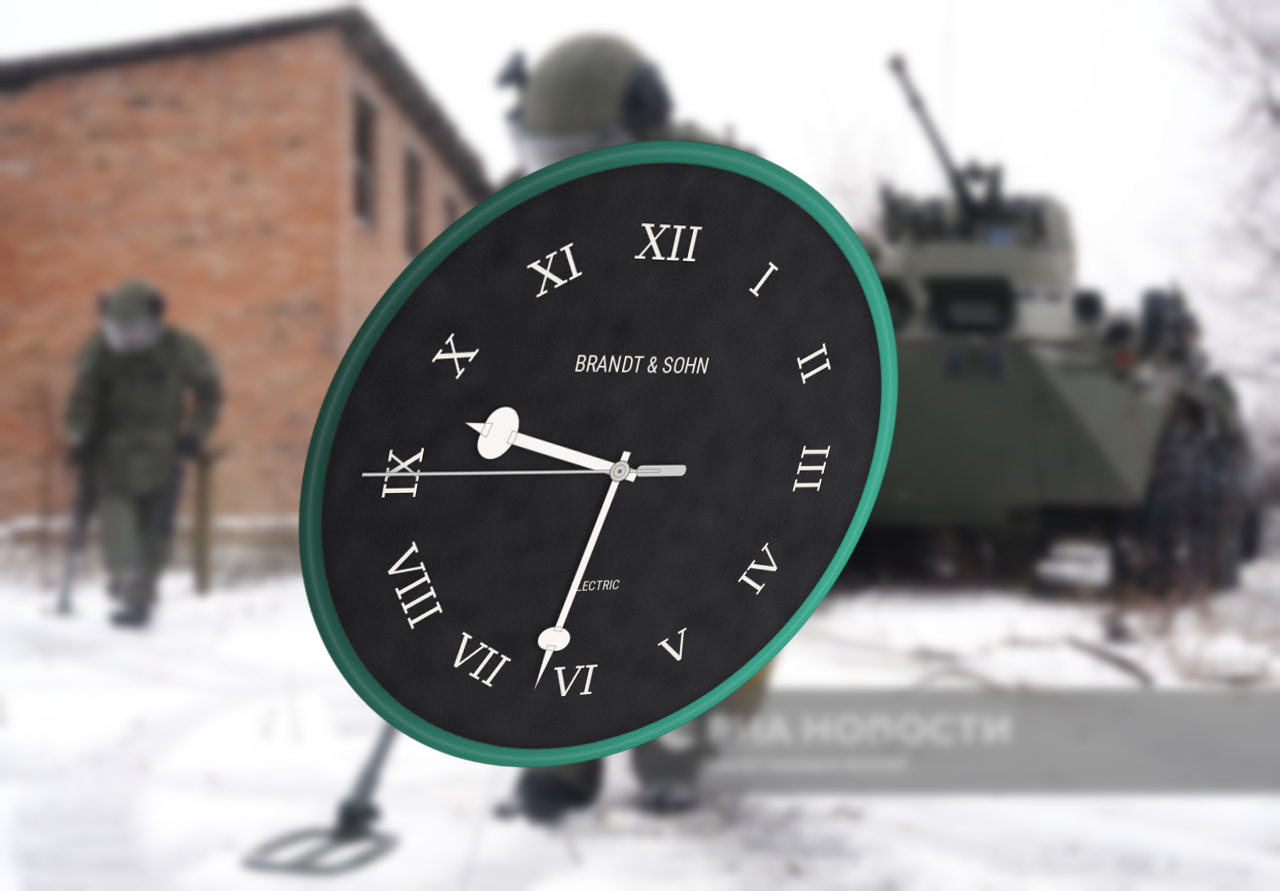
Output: **9:31:45**
